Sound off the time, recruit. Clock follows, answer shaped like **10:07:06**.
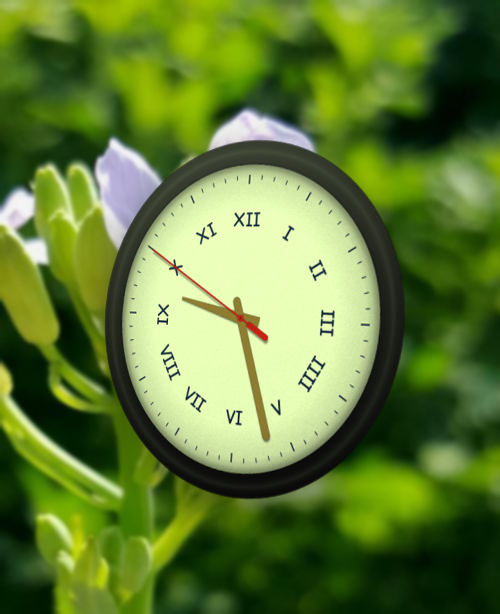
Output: **9:26:50**
